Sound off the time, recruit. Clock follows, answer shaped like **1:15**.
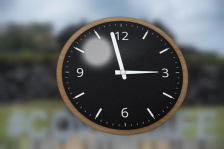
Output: **2:58**
